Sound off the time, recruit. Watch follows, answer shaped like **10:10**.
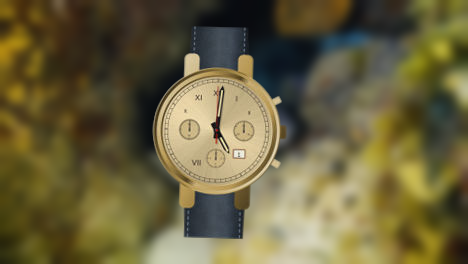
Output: **5:01**
